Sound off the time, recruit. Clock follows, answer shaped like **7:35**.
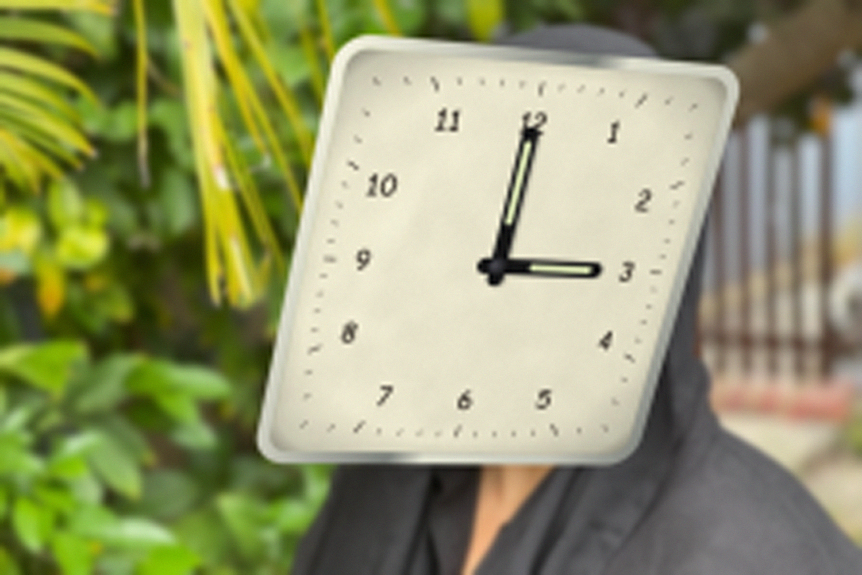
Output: **3:00**
